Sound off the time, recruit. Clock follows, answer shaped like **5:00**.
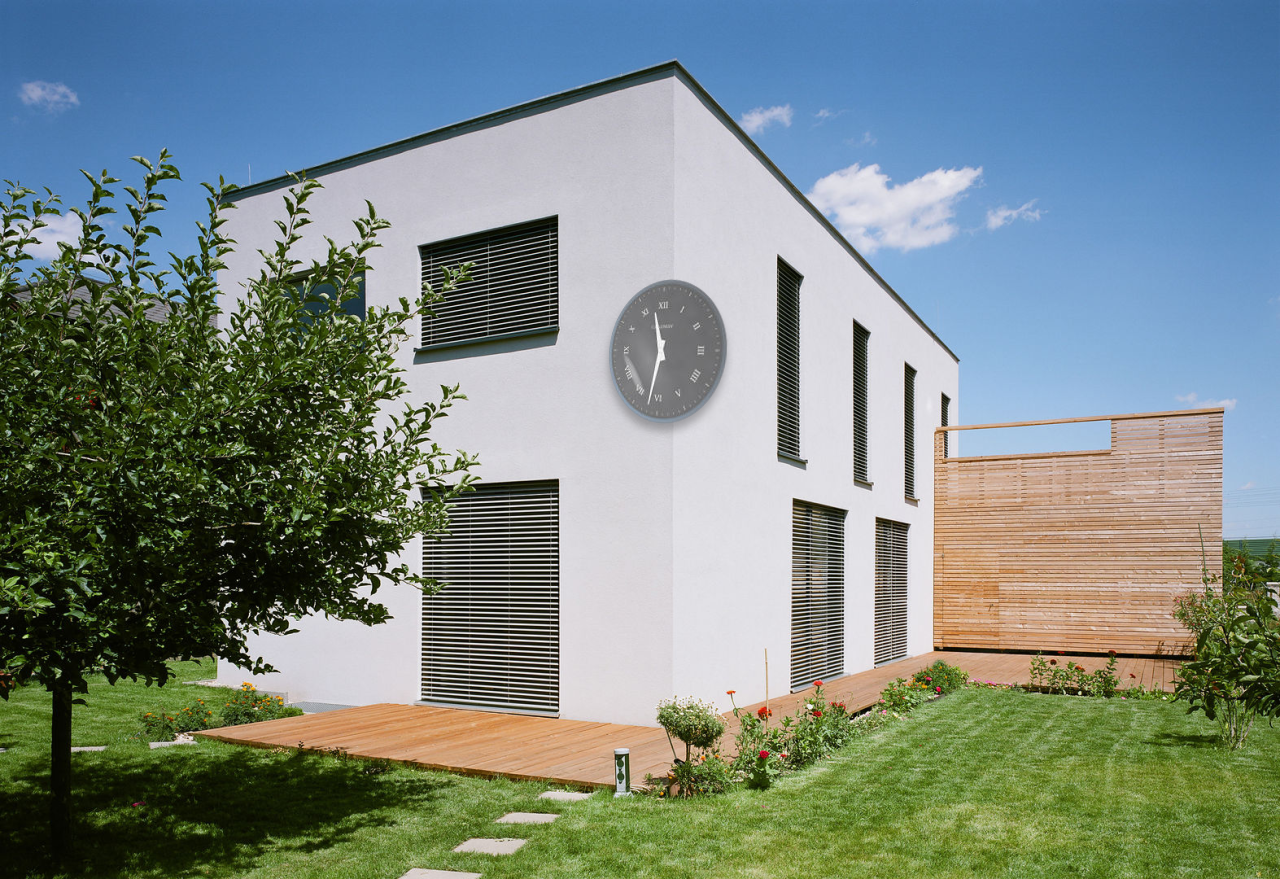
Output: **11:32**
